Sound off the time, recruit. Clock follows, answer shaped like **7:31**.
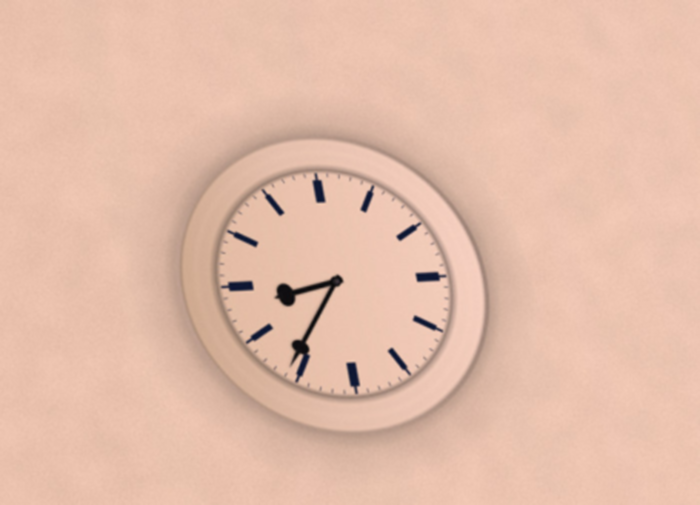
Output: **8:36**
